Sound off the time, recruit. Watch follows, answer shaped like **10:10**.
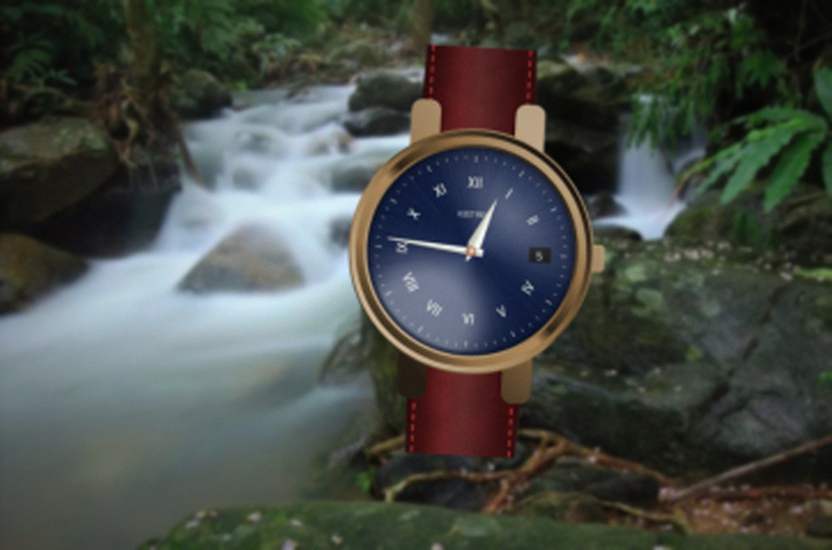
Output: **12:46**
